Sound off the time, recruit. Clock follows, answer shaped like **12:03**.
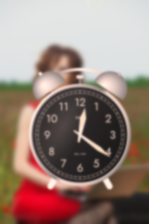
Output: **12:21**
